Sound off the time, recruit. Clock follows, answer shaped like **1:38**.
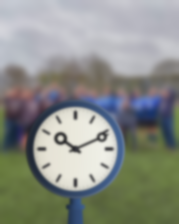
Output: **10:11**
